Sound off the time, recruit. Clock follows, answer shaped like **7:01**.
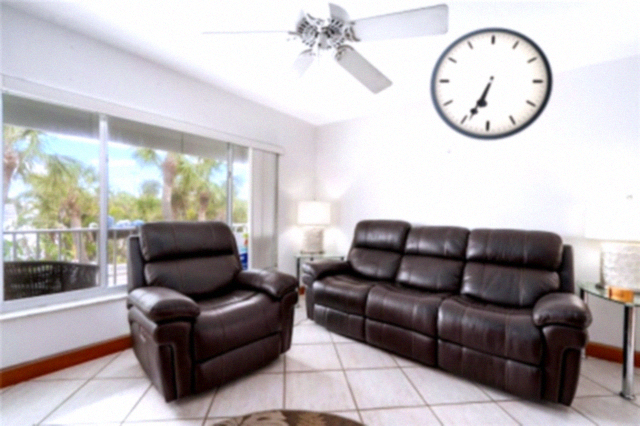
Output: **6:34**
